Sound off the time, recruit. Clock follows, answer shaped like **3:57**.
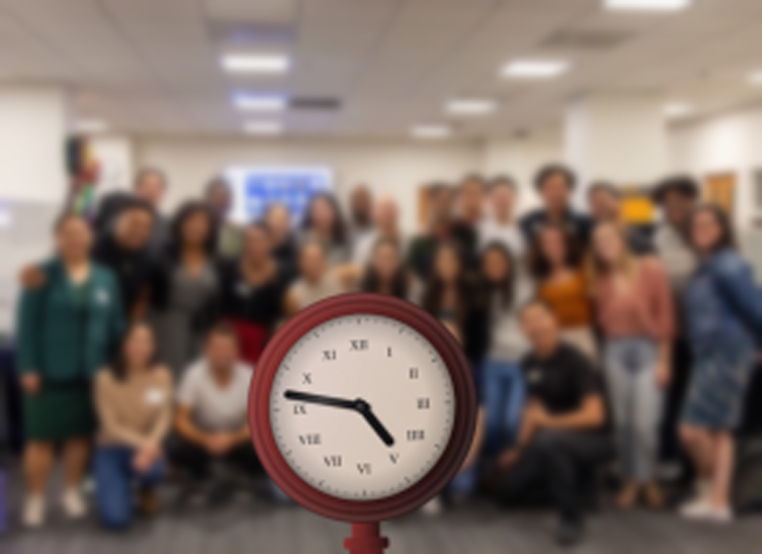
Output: **4:47**
